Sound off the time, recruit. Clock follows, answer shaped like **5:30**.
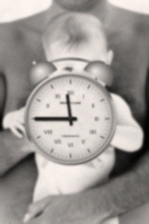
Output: **11:45**
